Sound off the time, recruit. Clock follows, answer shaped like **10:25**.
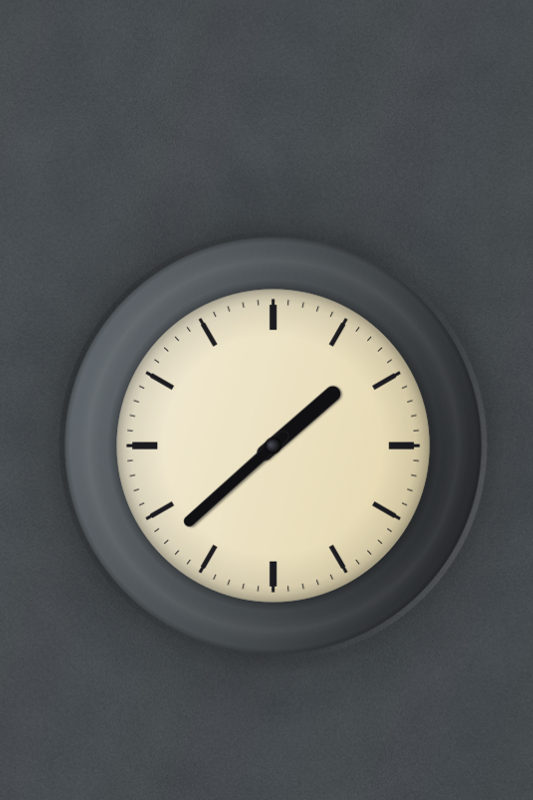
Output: **1:38**
